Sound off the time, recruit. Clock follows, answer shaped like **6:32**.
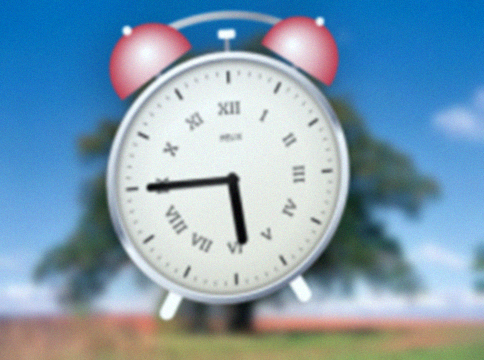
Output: **5:45**
